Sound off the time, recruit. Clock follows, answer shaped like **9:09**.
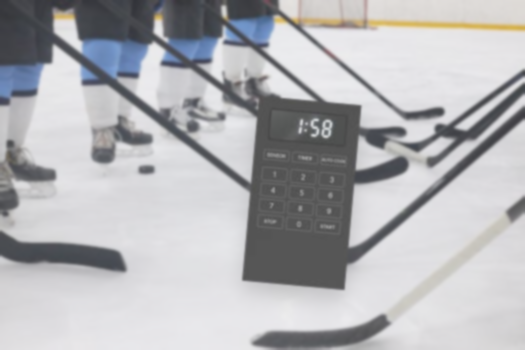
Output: **1:58**
